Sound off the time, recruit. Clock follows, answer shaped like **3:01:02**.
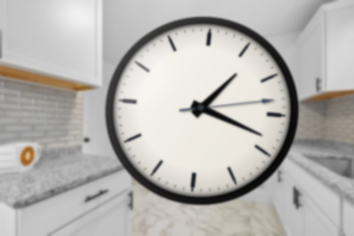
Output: **1:18:13**
